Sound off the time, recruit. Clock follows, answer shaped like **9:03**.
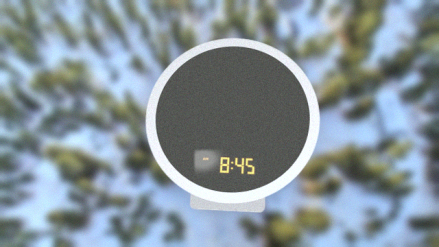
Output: **8:45**
